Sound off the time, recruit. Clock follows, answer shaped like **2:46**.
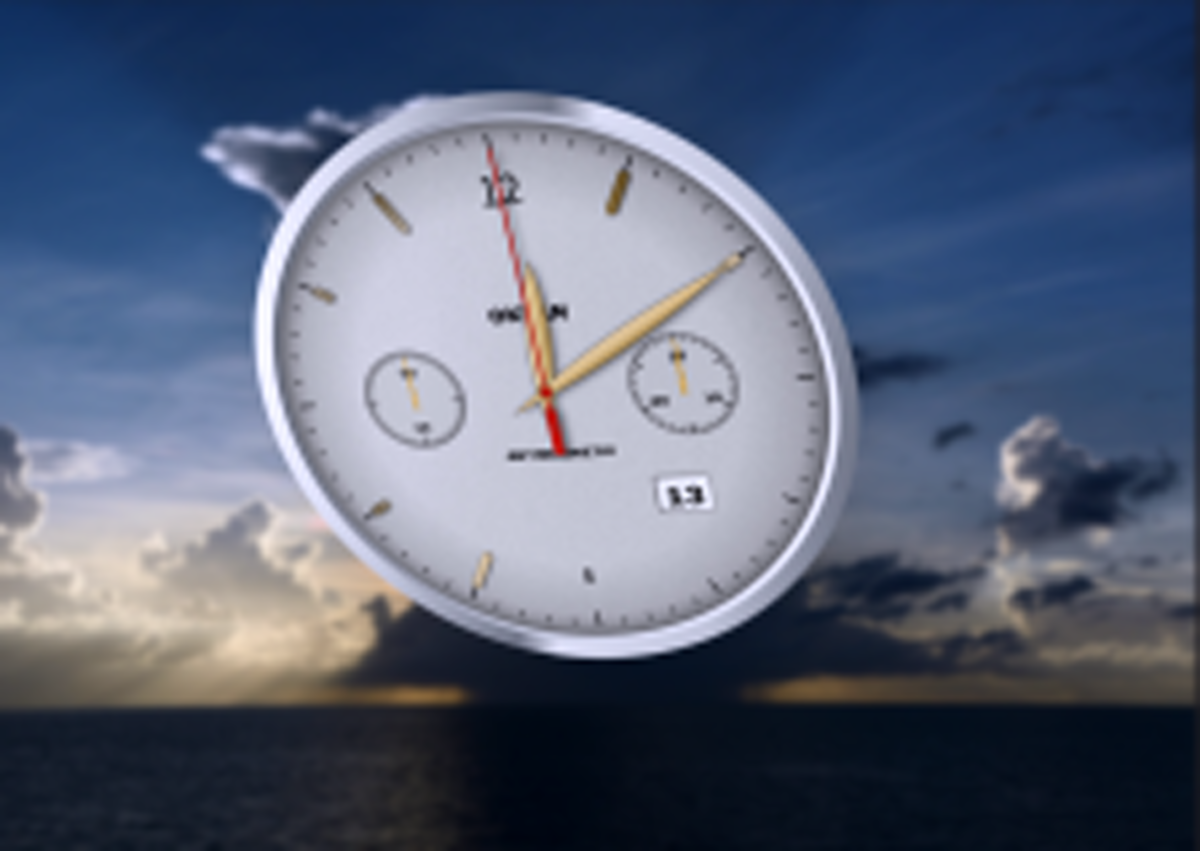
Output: **12:10**
